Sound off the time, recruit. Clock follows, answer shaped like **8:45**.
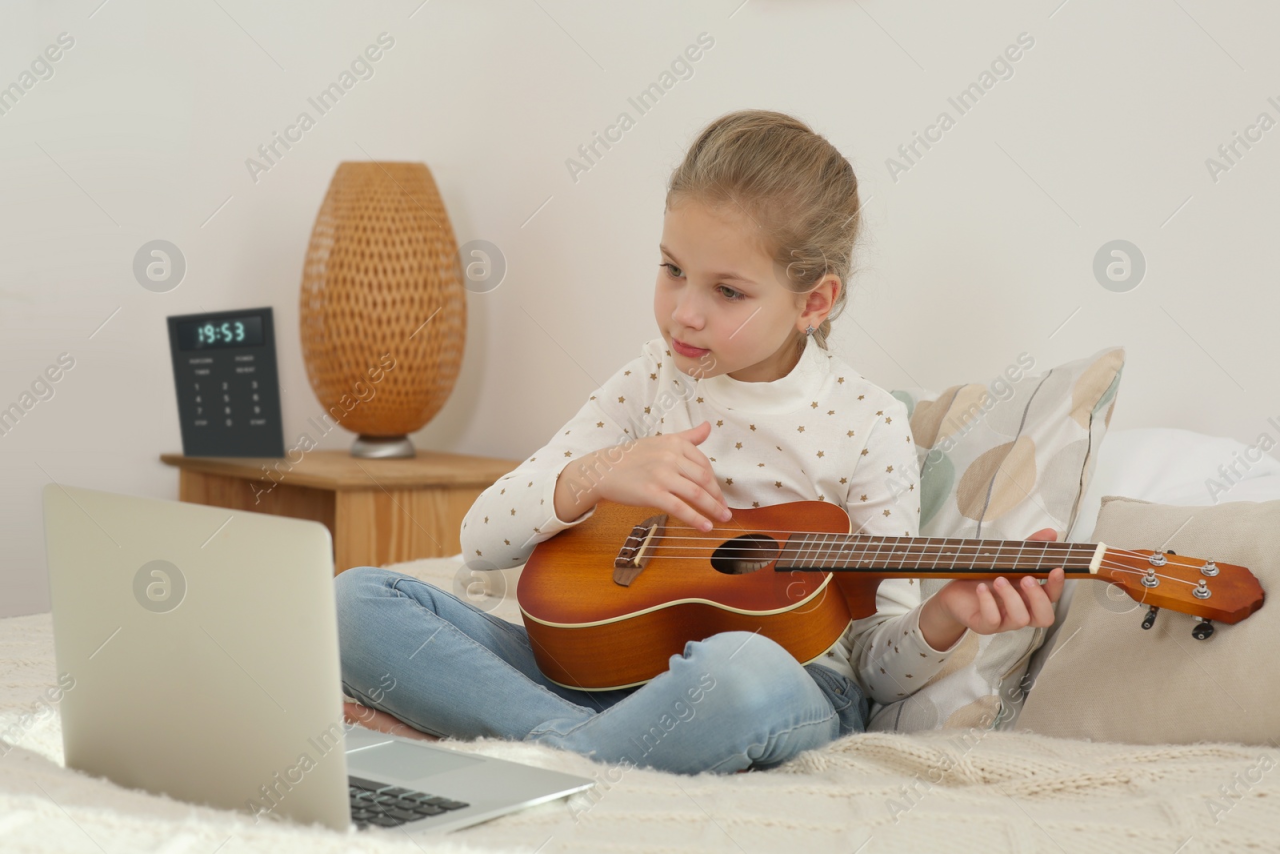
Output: **19:53**
